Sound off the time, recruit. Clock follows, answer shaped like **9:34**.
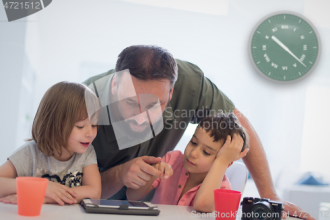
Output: **10:22**
